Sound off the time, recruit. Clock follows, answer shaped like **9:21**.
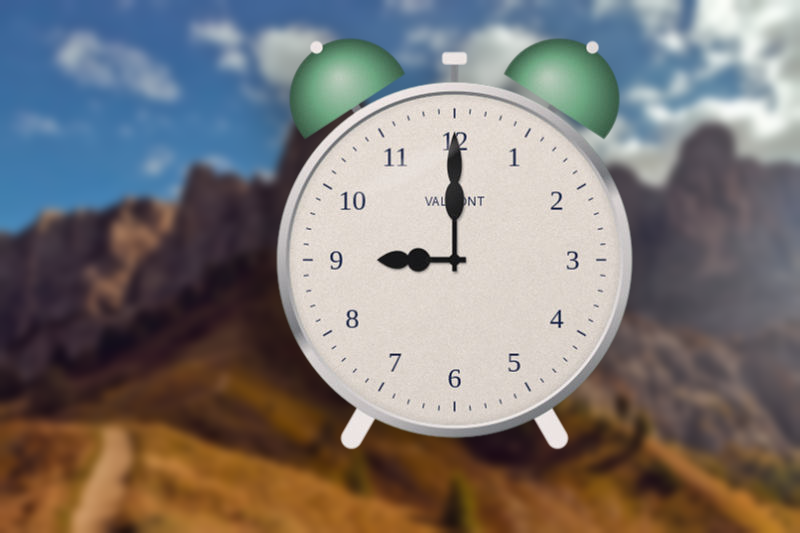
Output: **9:00**
